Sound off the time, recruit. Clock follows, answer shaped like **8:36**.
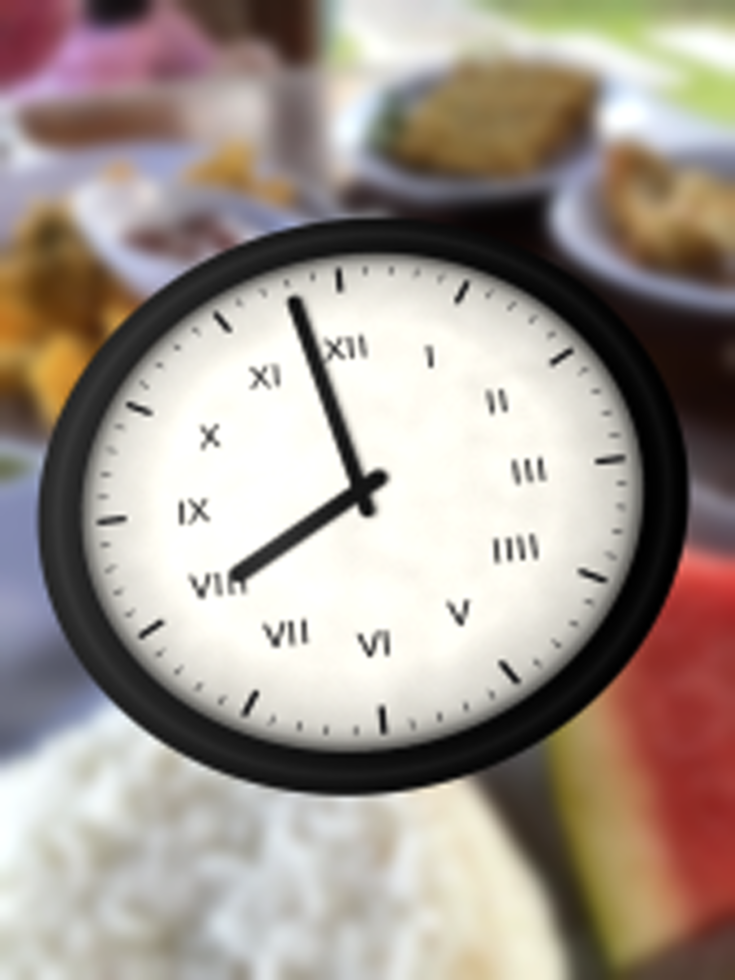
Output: **7:58**
